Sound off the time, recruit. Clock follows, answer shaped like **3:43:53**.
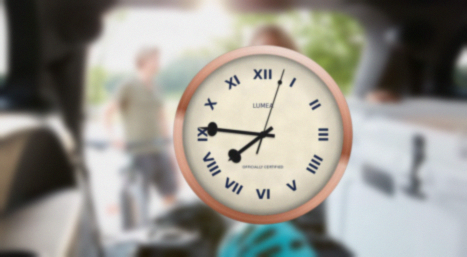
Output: **7:46:03**
